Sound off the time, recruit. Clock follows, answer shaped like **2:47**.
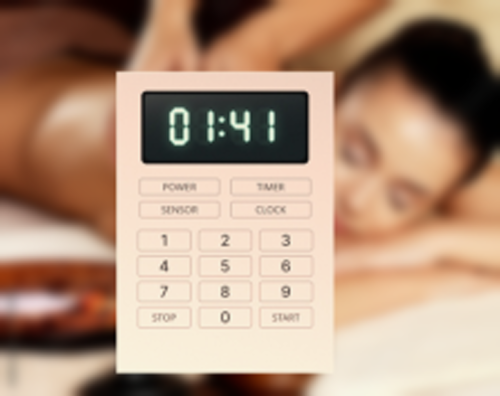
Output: **1:41**
